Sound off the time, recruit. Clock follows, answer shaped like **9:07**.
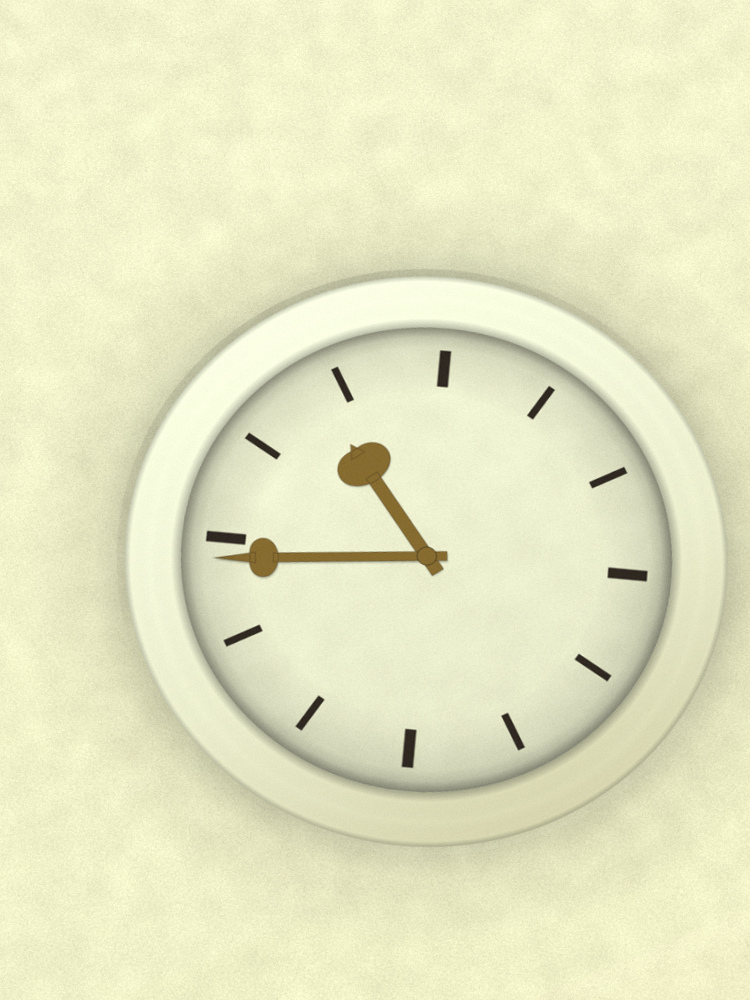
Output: **10:44**
